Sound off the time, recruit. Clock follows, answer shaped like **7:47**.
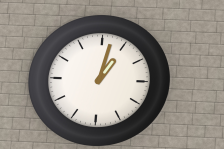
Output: **1:02**
